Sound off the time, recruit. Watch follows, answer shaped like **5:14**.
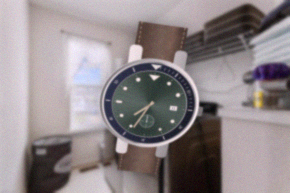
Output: **7:34**
